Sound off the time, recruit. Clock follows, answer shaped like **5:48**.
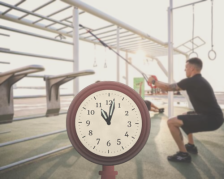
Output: **11:02**
